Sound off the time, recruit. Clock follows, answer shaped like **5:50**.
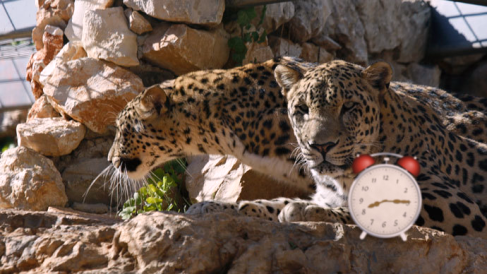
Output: **8:15**
